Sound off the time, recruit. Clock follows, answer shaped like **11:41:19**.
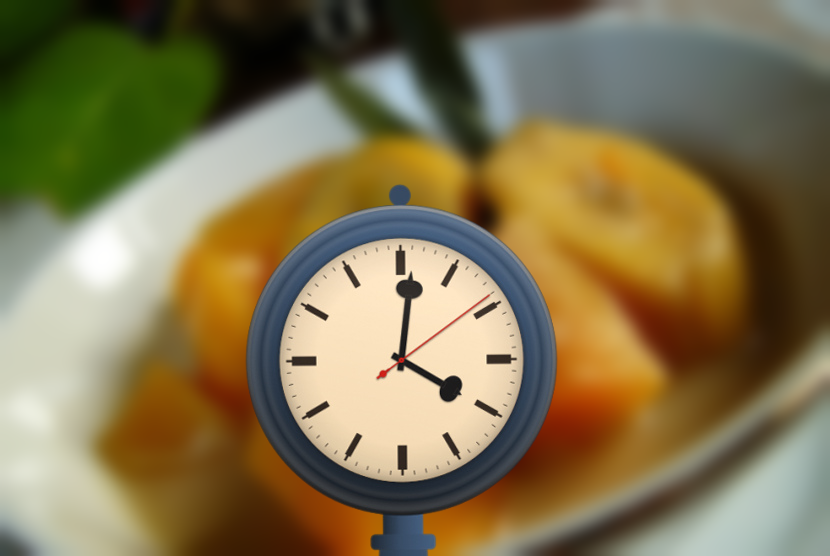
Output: **4:01:09**
